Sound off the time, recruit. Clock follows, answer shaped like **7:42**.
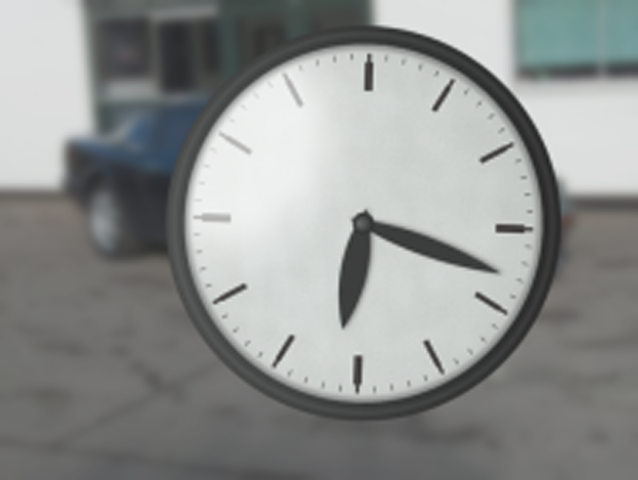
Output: **6:18**
